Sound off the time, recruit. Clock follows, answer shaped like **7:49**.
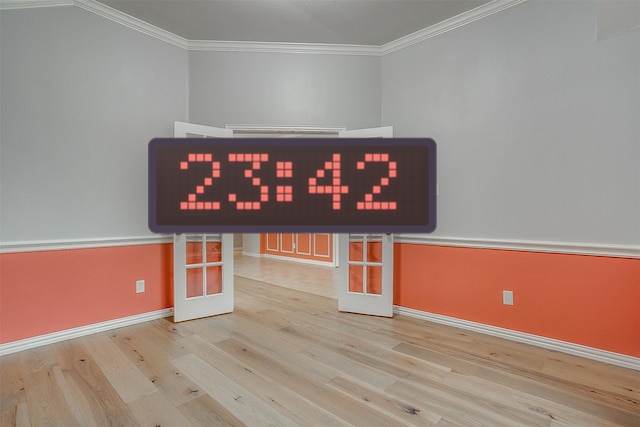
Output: **23:42**
